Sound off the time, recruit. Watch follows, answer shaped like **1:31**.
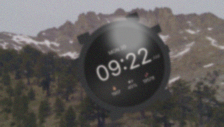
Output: **9:22**
